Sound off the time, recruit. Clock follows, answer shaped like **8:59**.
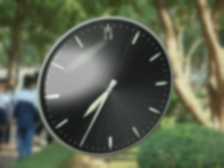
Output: **7:35**
